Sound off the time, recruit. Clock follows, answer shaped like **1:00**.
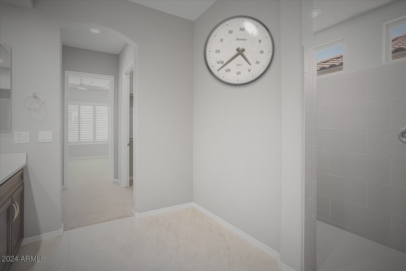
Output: **4:38**
